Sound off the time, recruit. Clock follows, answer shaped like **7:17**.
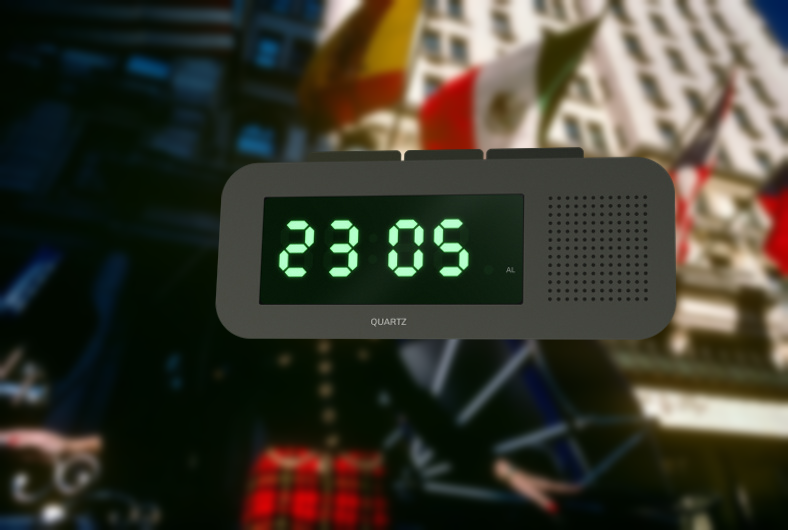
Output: **23:05**
